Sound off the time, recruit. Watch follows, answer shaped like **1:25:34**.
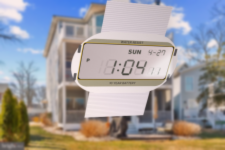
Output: **1:04:11**
